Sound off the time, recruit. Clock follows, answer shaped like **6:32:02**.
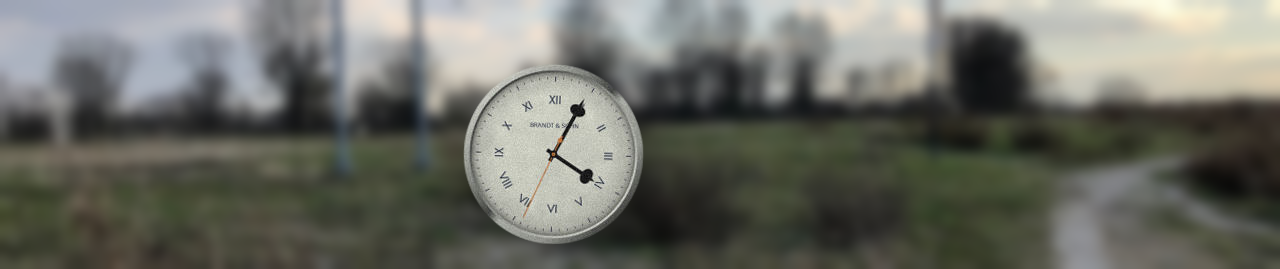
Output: **4:04:34**
